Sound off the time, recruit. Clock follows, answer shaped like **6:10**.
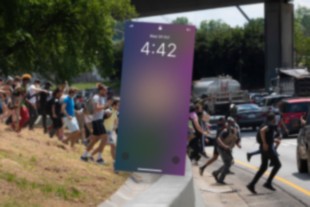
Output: **4:42**
